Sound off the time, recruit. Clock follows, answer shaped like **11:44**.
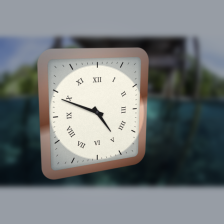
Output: **4:49**
